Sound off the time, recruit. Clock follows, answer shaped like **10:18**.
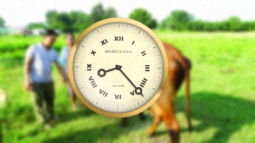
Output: **8:23**
